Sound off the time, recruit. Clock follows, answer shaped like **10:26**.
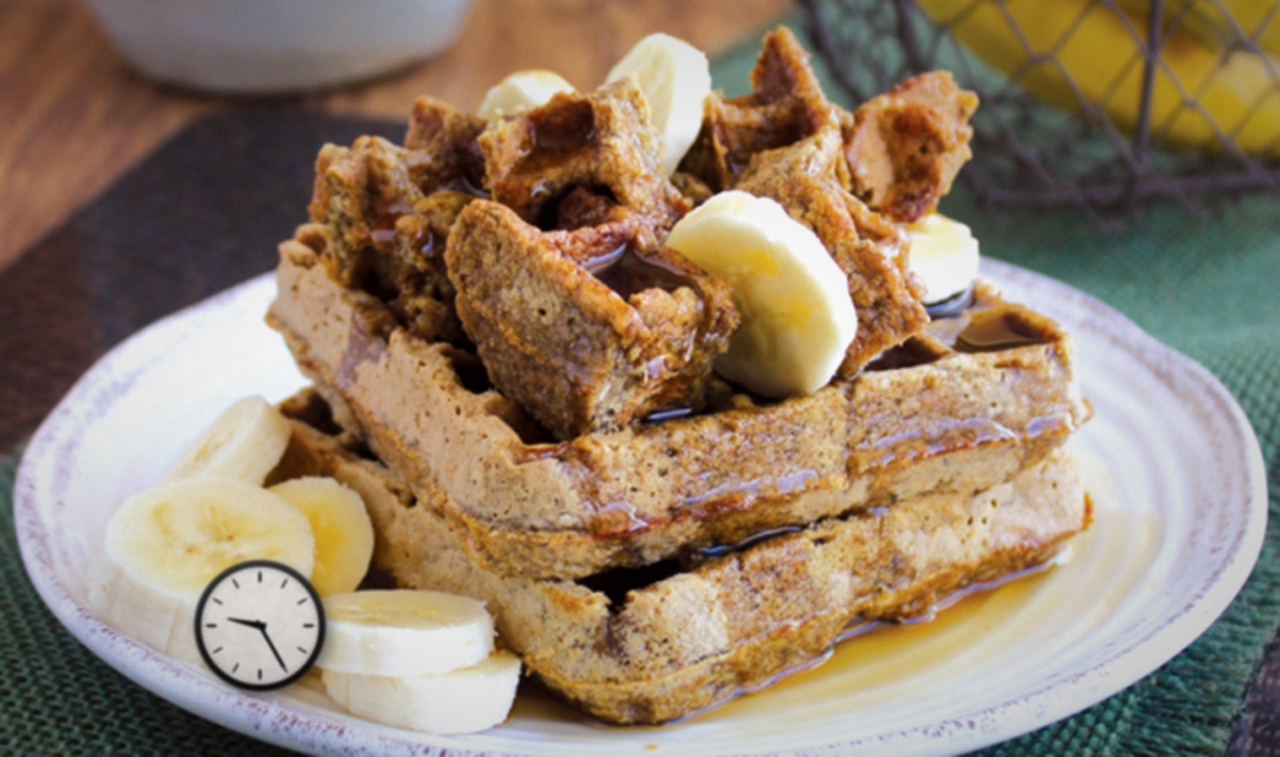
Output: **9:25**
